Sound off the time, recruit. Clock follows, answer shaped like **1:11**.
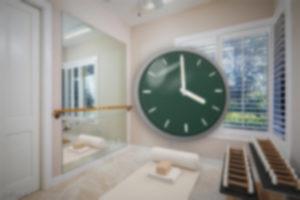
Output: **4:00**
